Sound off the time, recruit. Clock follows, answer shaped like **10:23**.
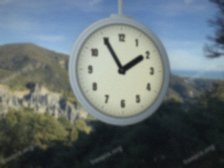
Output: **1:55**
